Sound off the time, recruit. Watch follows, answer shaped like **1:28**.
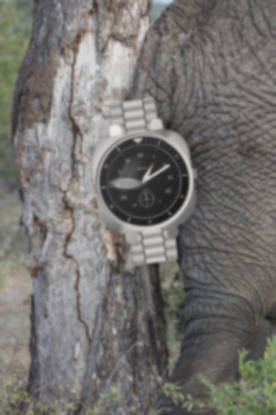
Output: **1:11**
